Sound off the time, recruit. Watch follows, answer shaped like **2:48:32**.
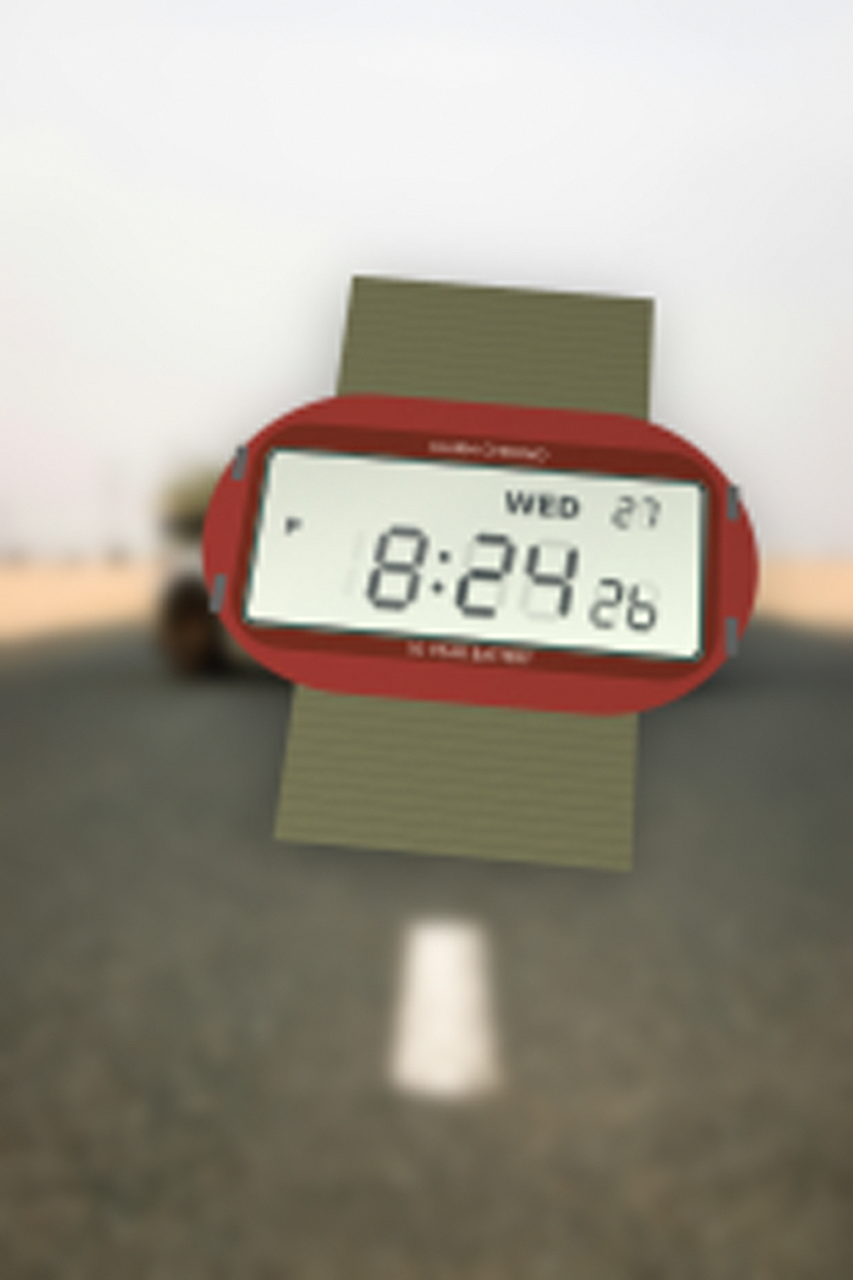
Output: **8:24:26**
